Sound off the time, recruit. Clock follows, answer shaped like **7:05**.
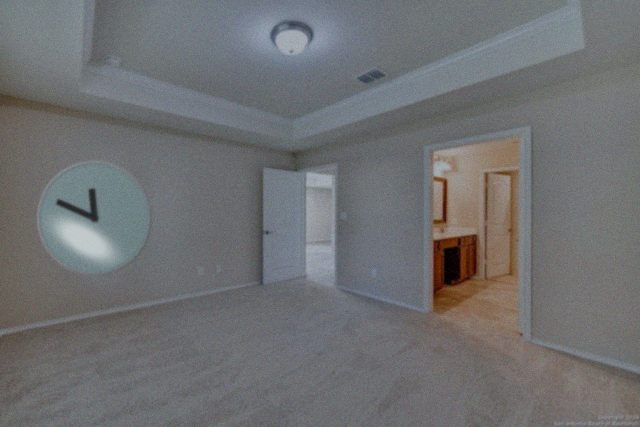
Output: **11:49**
